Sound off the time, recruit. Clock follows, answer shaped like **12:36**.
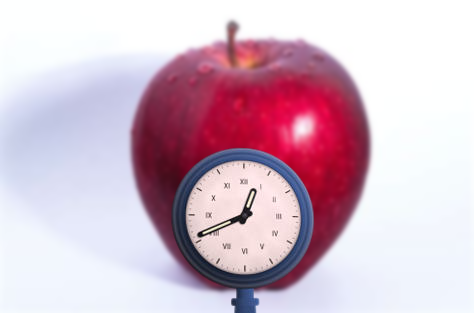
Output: **12:41**
